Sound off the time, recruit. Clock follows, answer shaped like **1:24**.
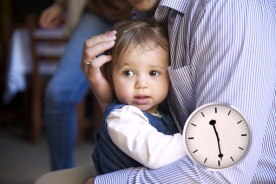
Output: **11:29**
